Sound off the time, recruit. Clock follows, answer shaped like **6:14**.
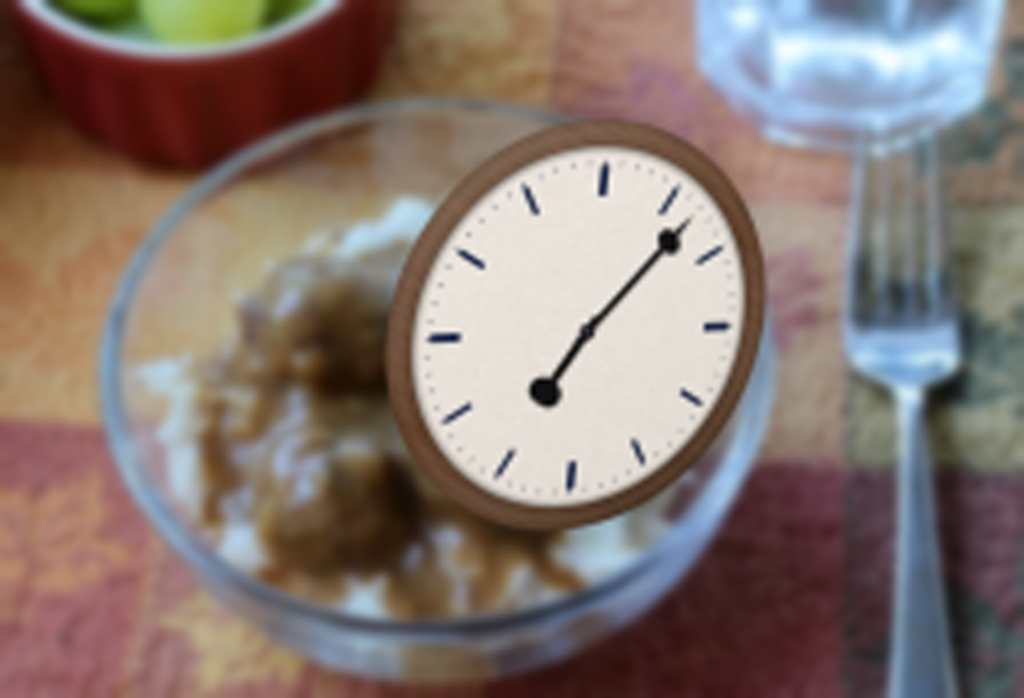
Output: **7:07**
